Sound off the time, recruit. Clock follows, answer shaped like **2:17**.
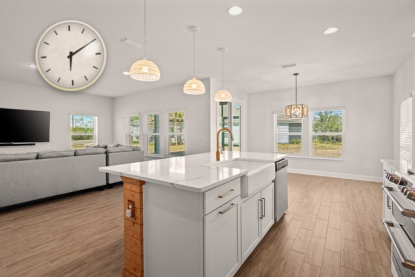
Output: **6:10**
